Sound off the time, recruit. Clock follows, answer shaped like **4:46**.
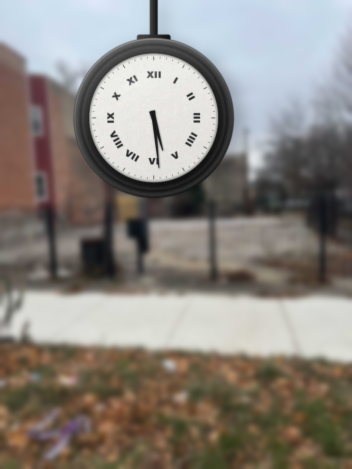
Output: **5:29**
